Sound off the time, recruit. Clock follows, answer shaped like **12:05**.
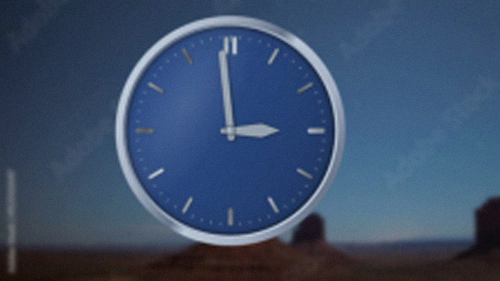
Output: **2:59**
